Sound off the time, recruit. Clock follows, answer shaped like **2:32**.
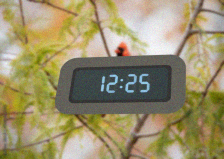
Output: **12:25**
